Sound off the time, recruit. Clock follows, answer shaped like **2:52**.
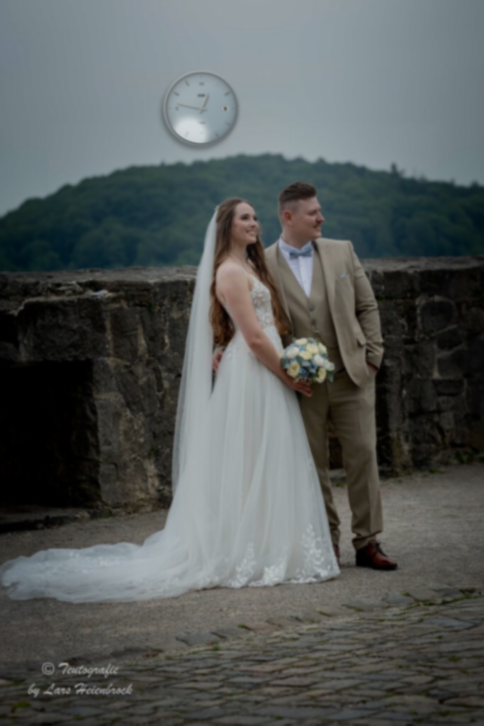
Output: **12:47**
